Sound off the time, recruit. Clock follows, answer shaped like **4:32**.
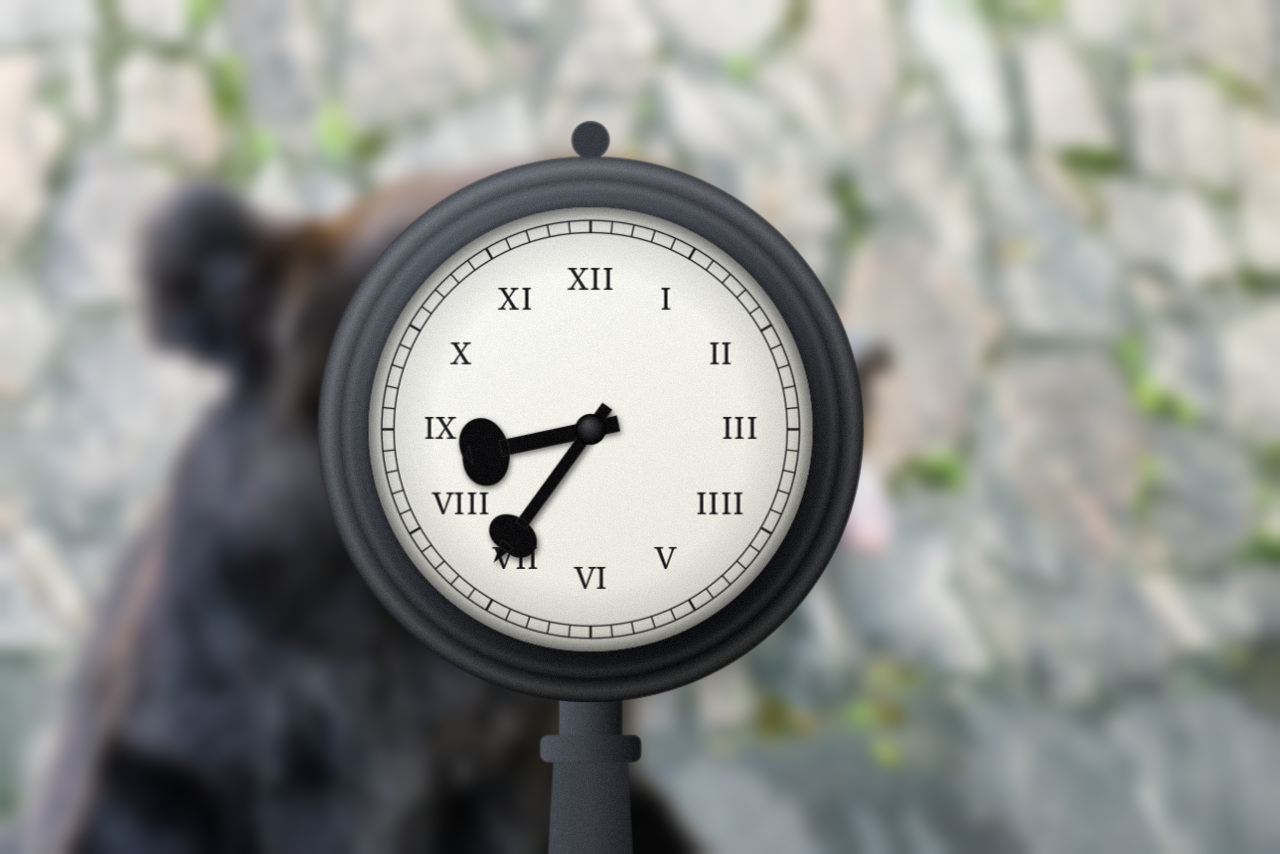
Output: **8:36**
